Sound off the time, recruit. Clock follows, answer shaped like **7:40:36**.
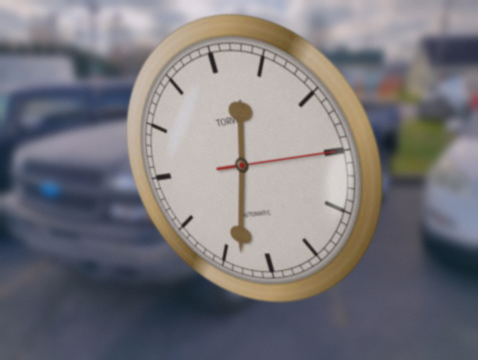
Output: **12:33:15**
